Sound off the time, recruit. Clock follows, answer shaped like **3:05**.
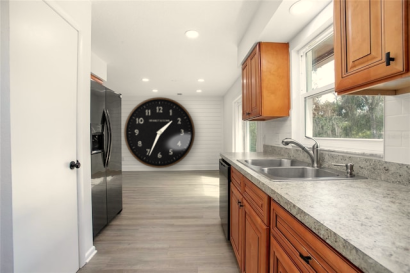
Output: **1:34**
